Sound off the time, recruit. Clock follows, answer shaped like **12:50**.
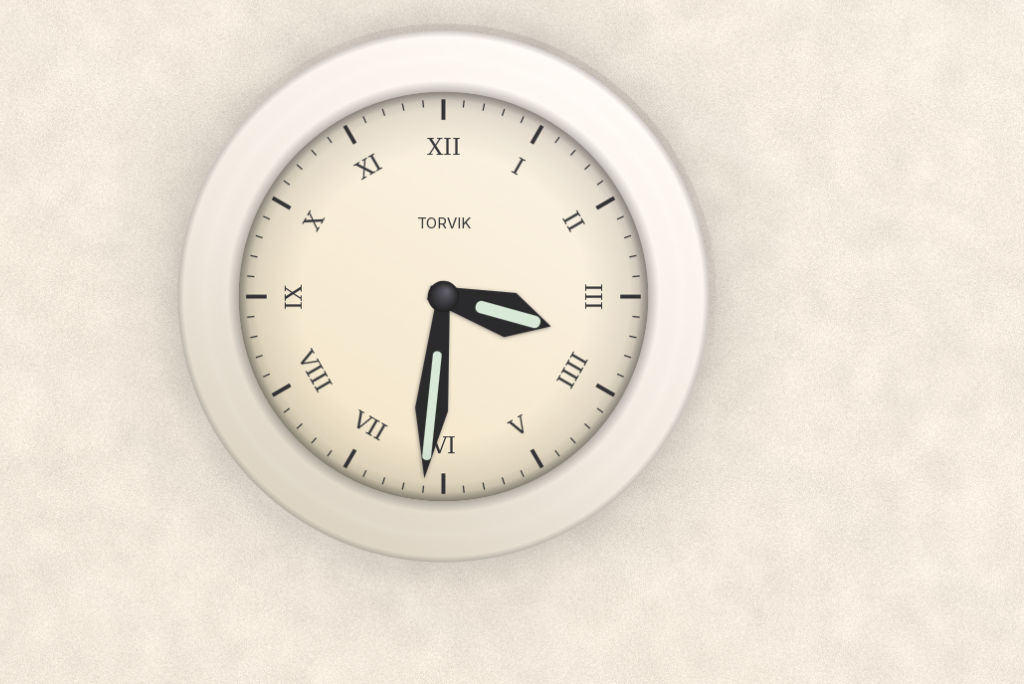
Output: **3:31**
